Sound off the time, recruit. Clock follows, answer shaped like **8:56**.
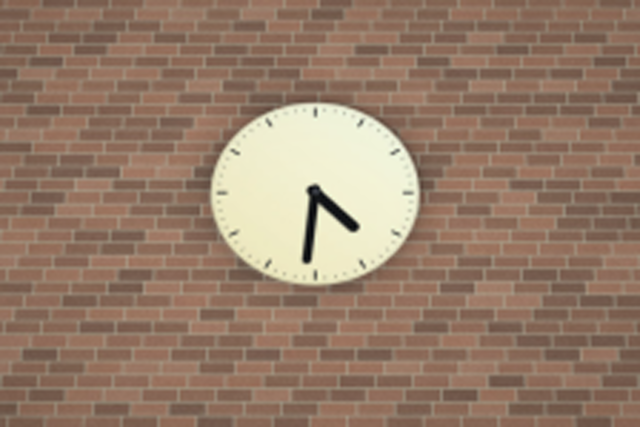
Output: **4:31**
